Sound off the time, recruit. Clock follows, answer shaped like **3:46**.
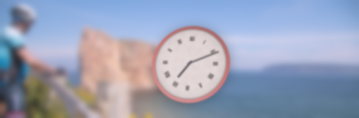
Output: **7:11**
